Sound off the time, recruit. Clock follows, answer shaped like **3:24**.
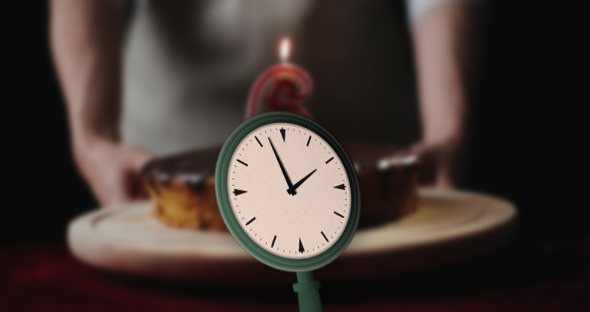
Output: **1:57**
